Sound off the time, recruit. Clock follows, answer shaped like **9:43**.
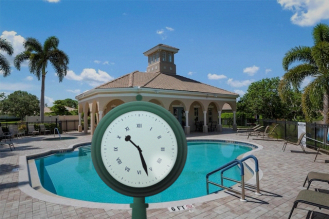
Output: **10:27**
